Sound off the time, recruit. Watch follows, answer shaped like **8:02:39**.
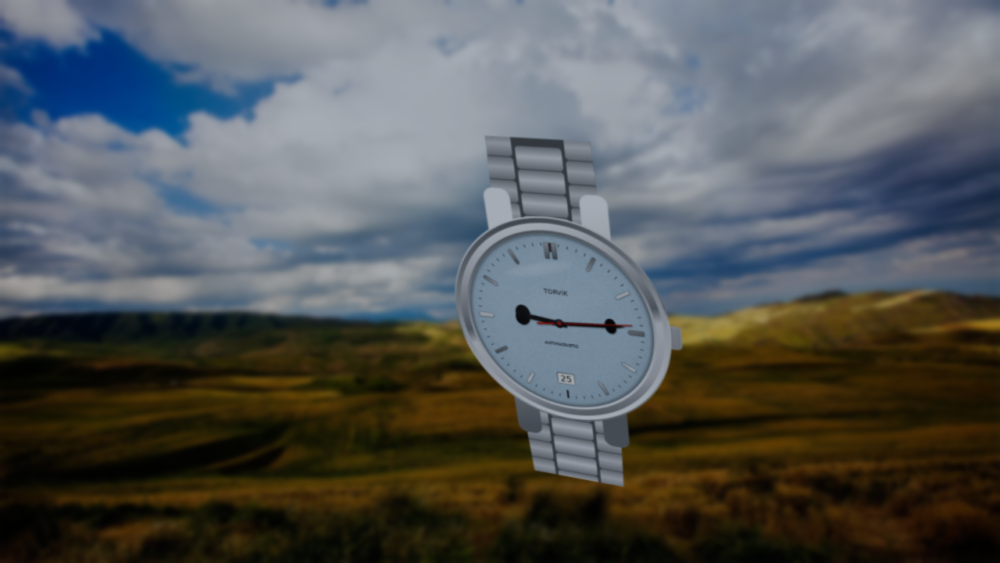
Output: **9:14:14**
